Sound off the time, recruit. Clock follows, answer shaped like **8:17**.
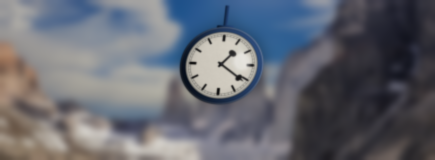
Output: **1:21**
